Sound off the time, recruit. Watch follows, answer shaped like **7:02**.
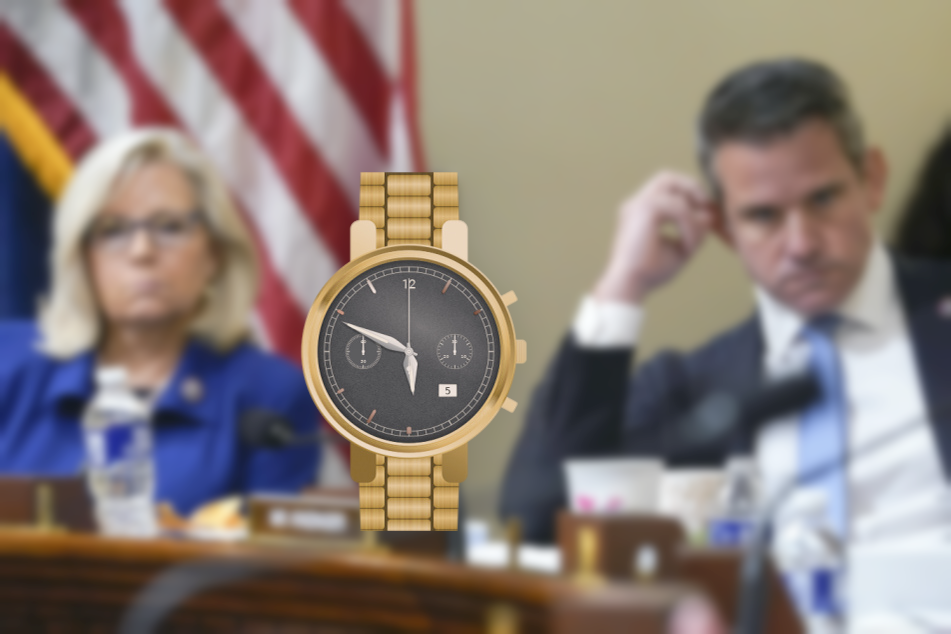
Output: **5:49**
